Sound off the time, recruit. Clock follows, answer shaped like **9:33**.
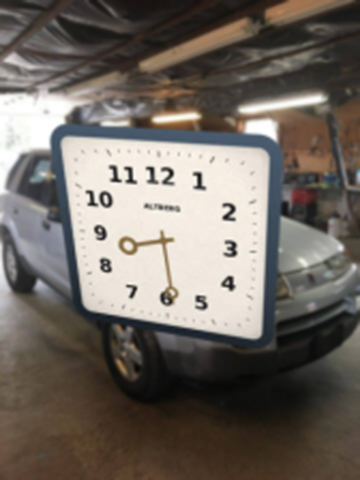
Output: **8:29**
